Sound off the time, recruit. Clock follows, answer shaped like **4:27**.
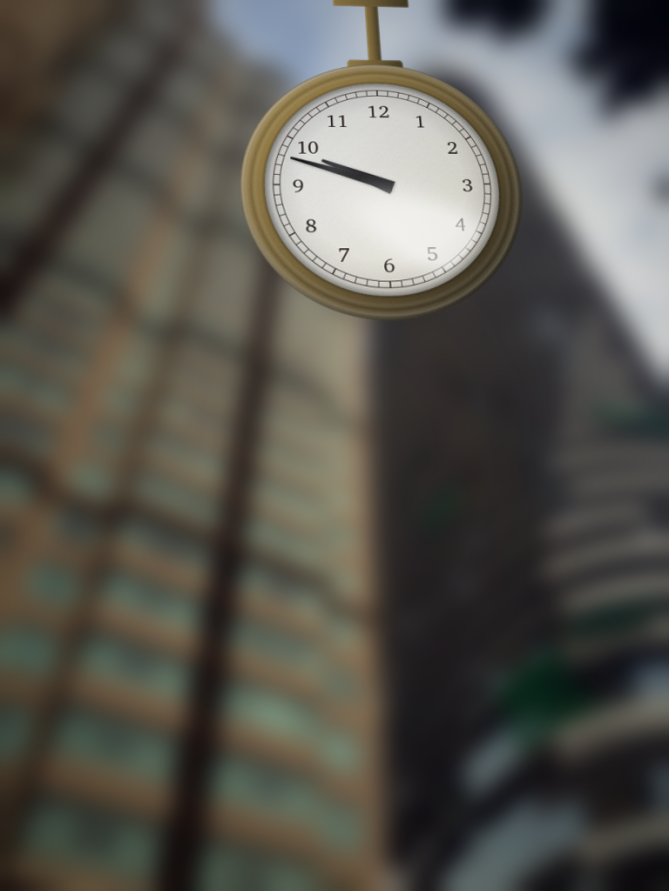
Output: **9:48**
